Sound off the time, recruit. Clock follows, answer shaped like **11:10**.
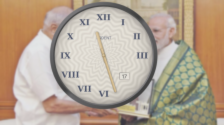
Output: **11:27**
